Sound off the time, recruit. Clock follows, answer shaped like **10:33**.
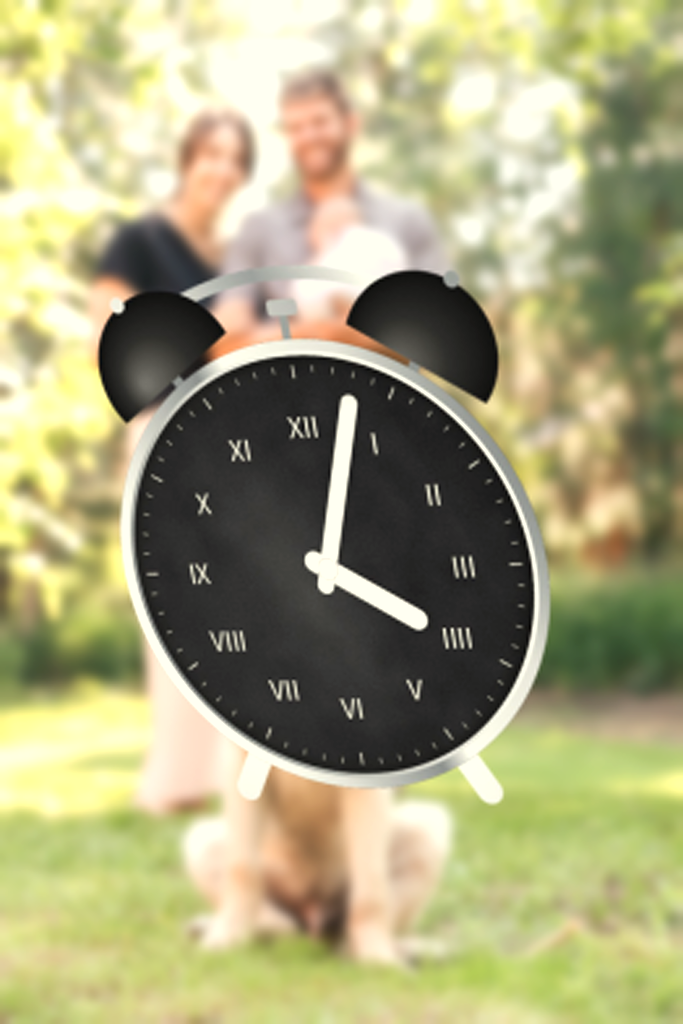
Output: **4:03**
